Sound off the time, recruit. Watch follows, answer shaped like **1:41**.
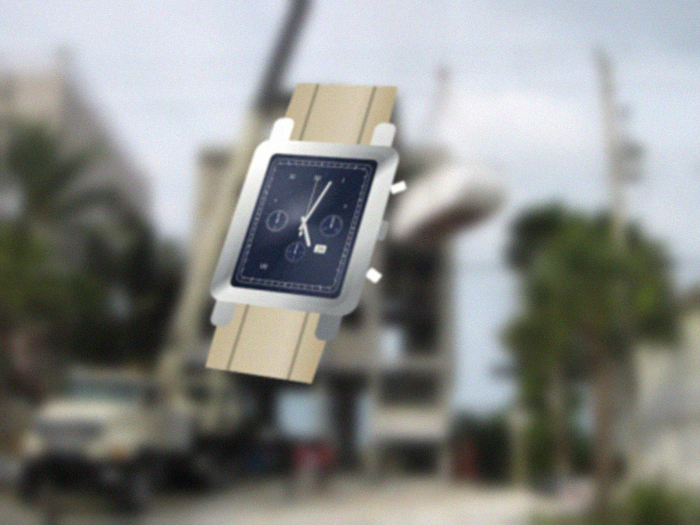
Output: **5:03**
